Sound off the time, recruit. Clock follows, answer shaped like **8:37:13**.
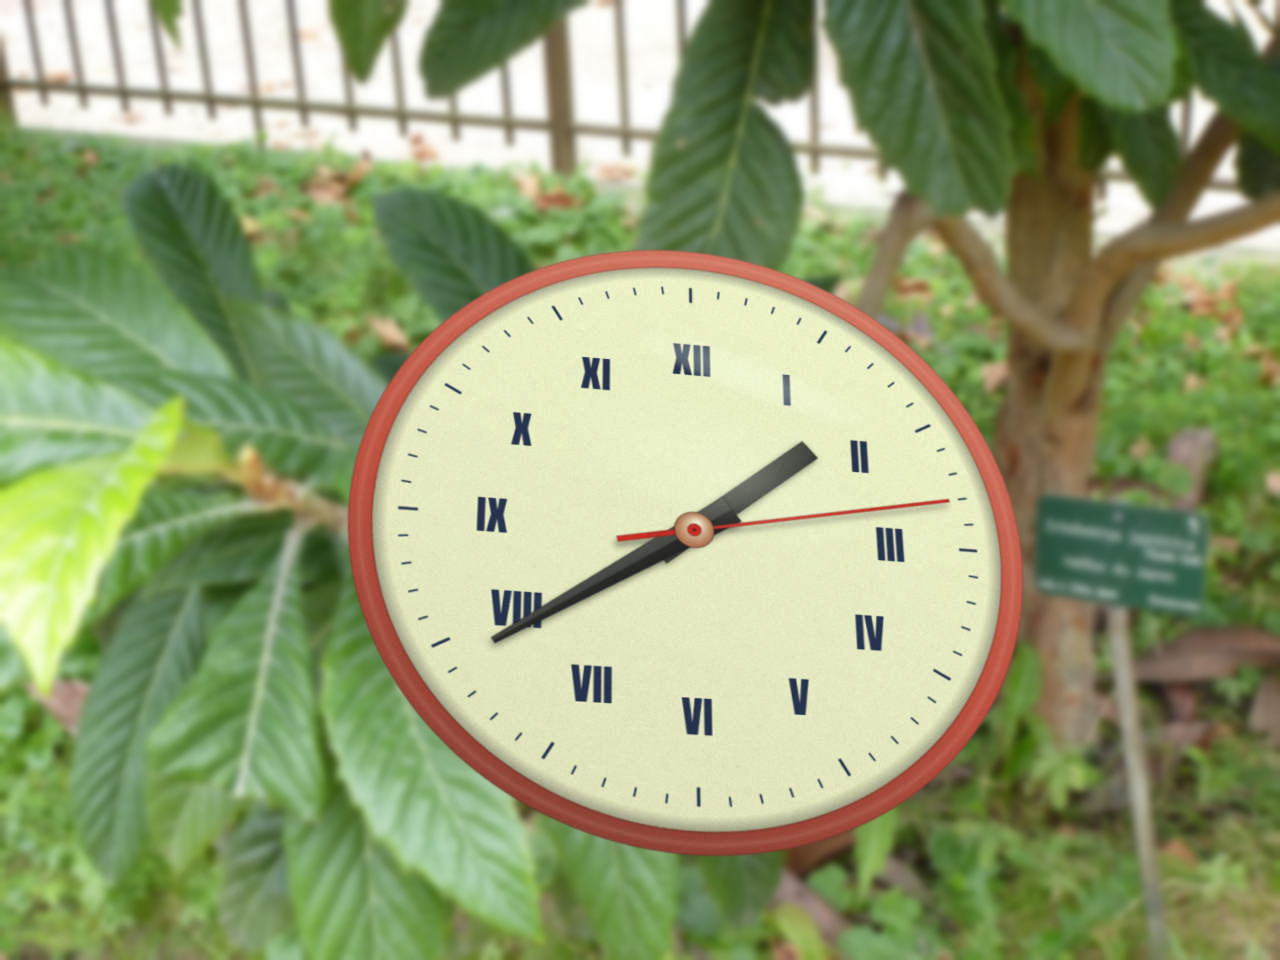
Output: **1:39:13**
